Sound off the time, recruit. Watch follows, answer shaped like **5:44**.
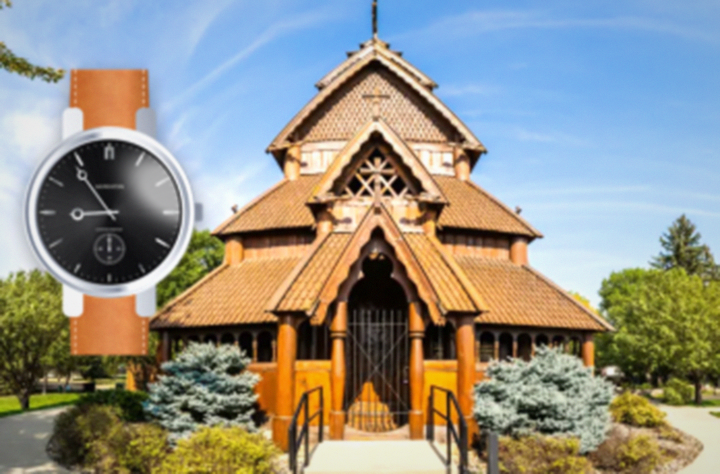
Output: **8:54**
